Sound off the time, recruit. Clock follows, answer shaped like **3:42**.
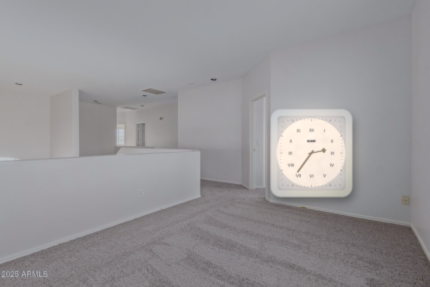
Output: **2:36**
